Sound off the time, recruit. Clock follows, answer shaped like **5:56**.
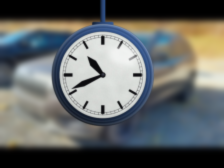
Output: **10:41**
